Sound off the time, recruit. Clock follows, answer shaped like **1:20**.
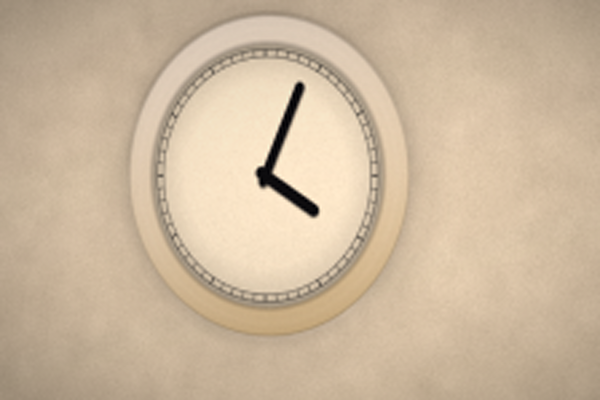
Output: **4:04**
